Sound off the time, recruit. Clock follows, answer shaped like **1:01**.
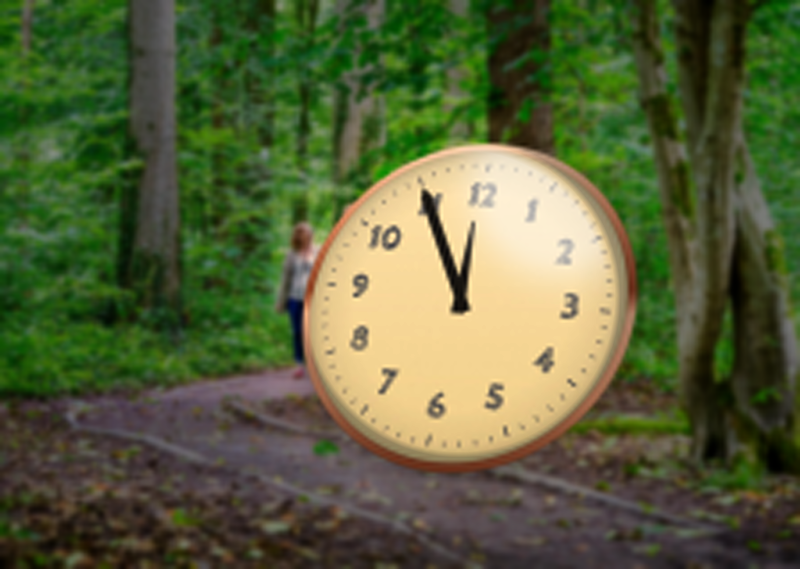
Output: **11:55**
